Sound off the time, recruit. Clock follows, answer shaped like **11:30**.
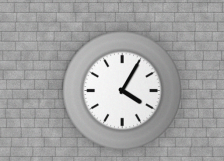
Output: **4:05**
